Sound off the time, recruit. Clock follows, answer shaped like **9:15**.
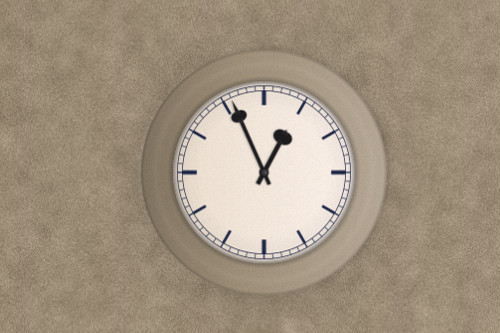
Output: **12:56**
